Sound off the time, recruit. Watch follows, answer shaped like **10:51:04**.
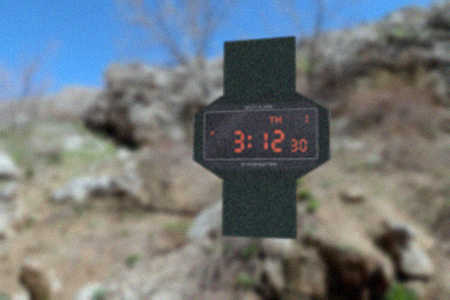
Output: **3:12:30**
